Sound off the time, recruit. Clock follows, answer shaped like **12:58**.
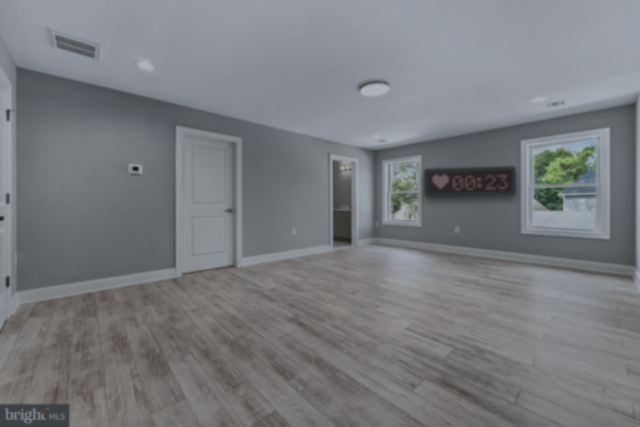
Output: **0:23**
